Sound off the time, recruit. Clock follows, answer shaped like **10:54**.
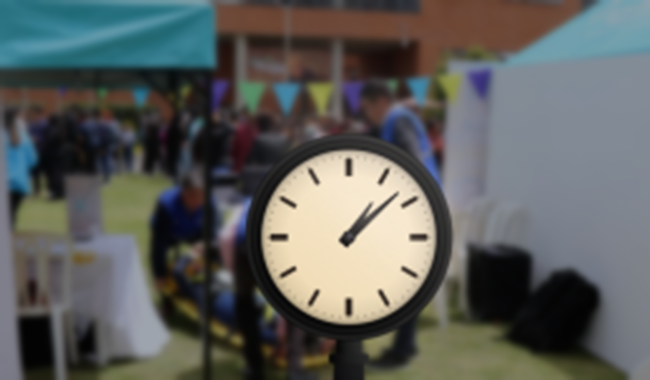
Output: **1:08**
